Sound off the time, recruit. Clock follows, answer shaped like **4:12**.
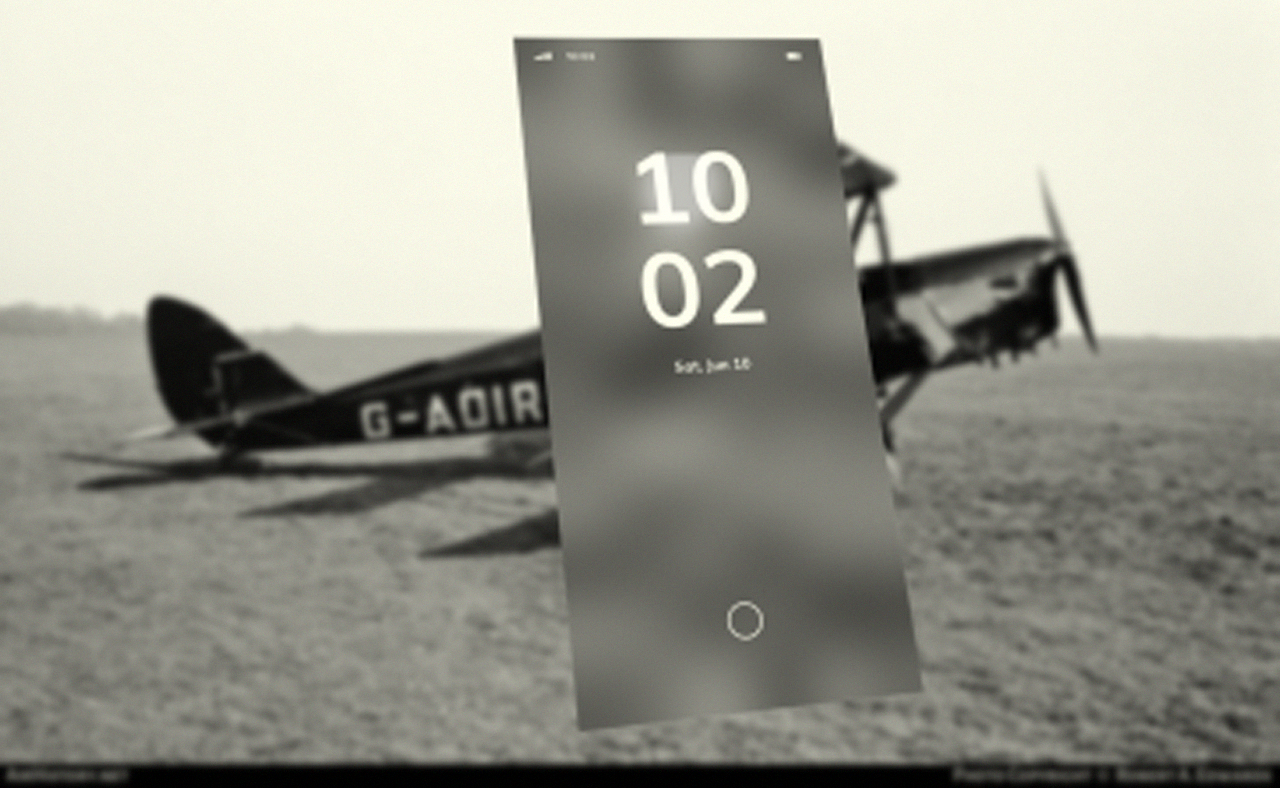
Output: **10:02**
